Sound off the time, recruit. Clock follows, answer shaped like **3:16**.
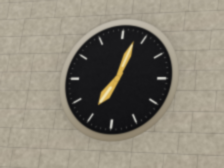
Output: **7:03**
